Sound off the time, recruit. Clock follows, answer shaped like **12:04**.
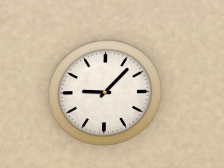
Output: **9:07**
